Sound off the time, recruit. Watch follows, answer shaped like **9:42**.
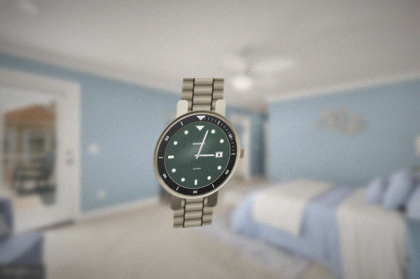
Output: **3:03**
